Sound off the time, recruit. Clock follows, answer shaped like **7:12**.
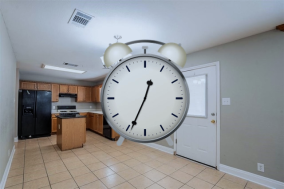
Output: **12:34**
